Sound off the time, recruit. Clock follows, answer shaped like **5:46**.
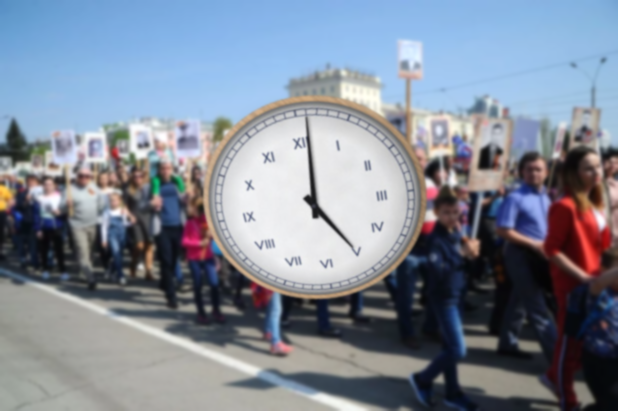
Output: **5:01**
